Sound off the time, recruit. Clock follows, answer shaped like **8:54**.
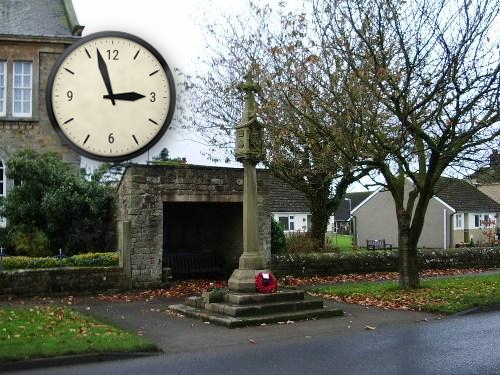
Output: **2:57**
